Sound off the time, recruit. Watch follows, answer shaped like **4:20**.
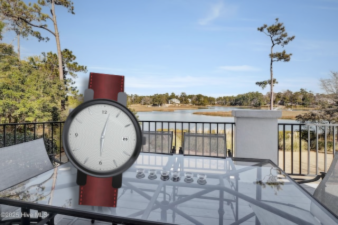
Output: **6:02**
